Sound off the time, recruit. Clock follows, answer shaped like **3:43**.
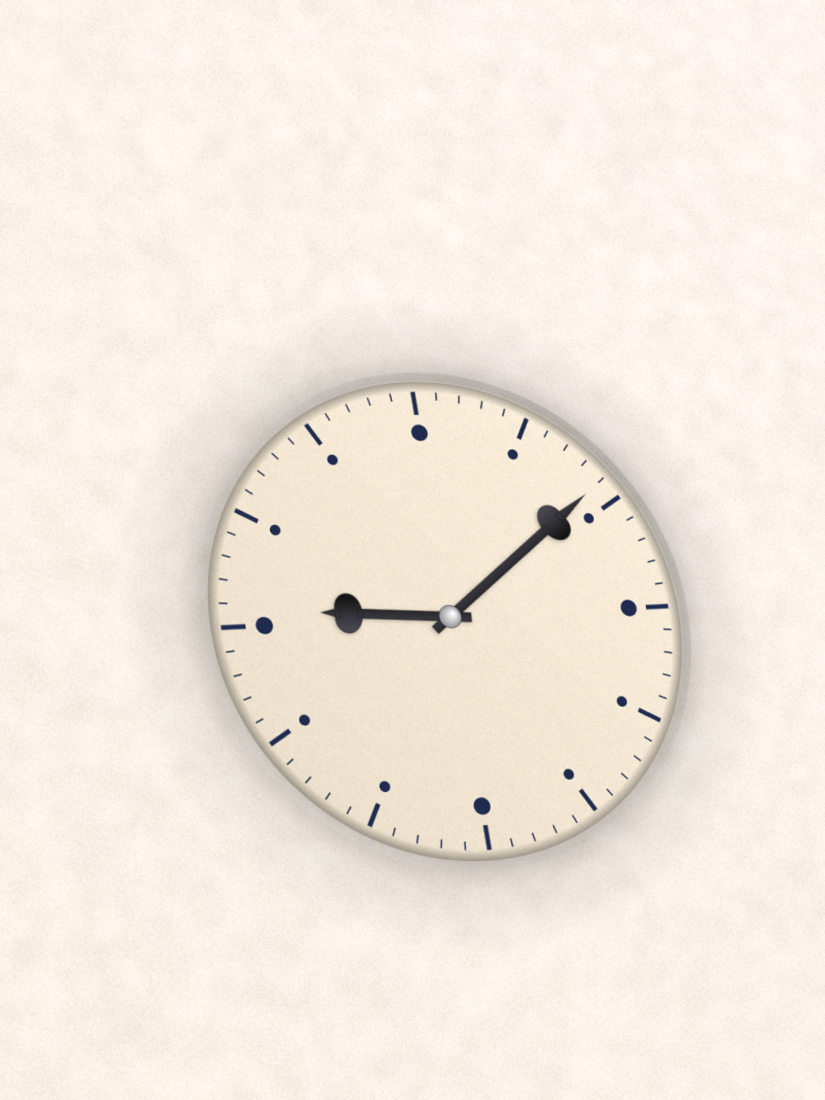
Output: **9:09**
